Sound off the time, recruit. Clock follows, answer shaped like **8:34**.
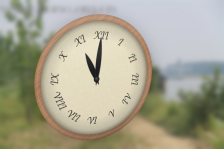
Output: **11:00**
